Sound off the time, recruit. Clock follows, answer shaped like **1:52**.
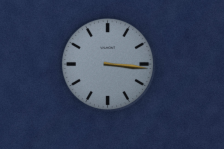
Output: **3:16**
